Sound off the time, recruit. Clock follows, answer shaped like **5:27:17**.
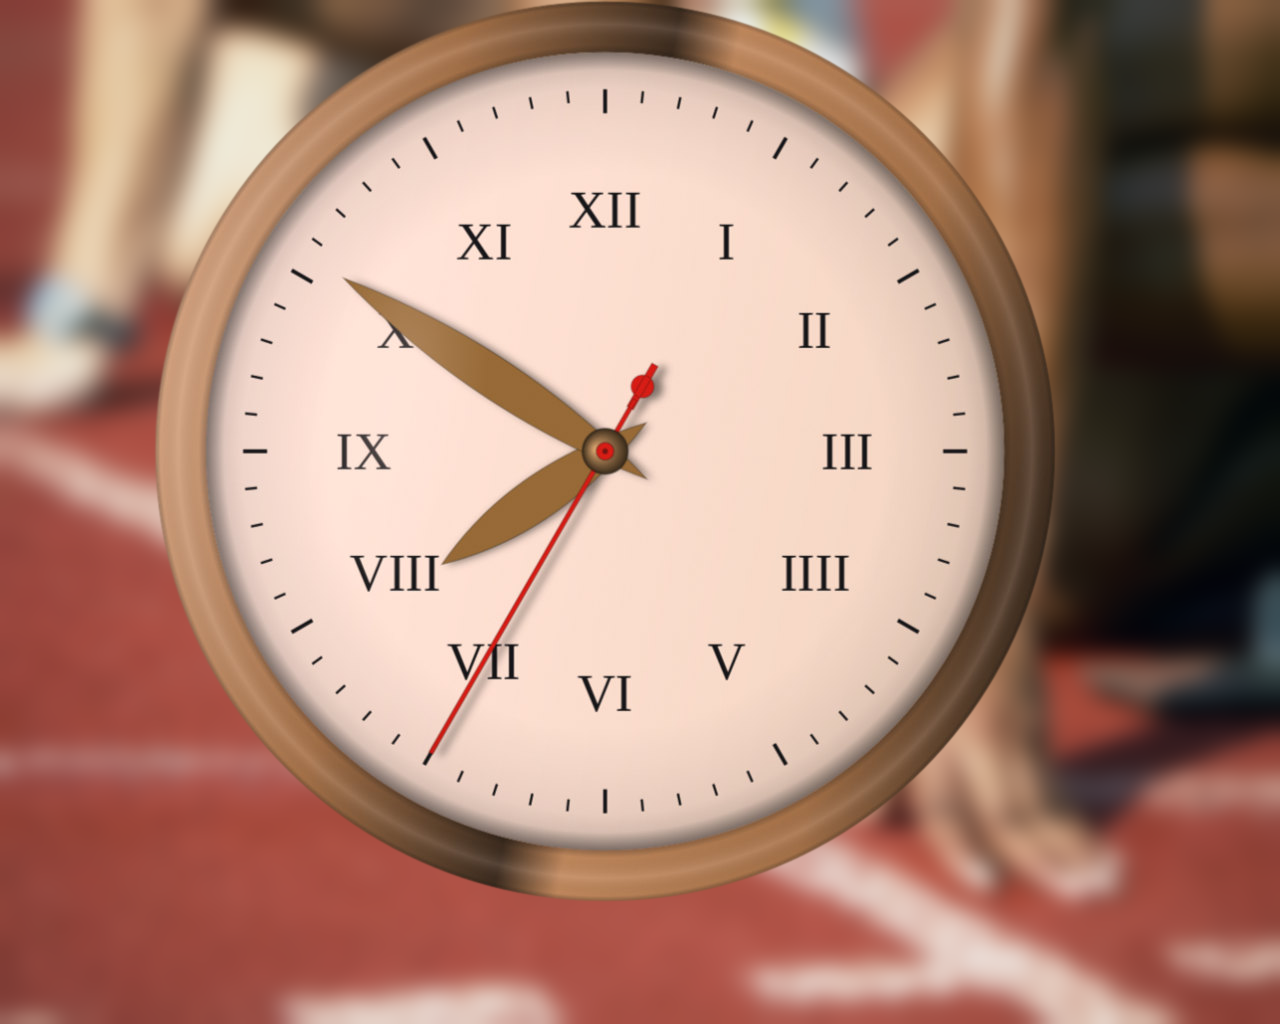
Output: **7:50:35**
